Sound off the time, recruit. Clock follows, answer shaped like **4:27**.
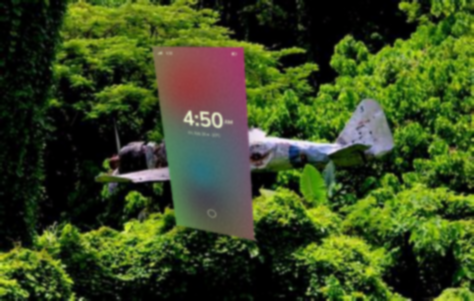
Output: **4:50**
